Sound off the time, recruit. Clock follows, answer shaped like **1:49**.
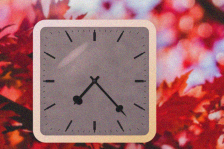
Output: **7:23**
